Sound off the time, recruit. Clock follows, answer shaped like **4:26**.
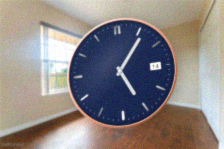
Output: **5:06**
